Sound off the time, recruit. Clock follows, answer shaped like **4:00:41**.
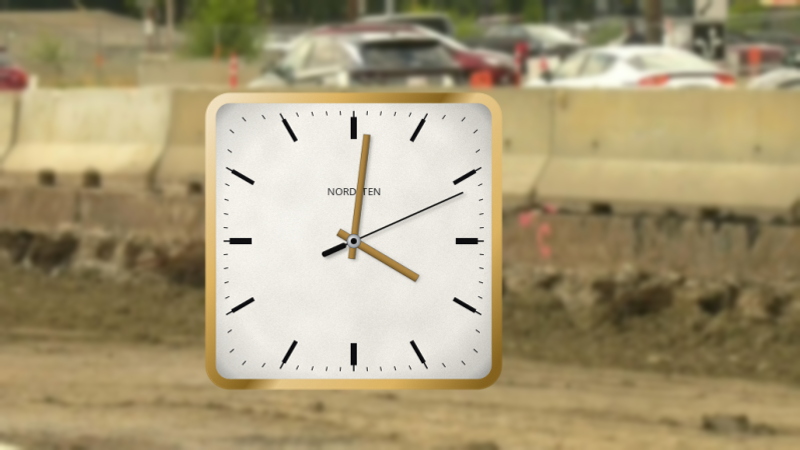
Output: **4:01:11**
